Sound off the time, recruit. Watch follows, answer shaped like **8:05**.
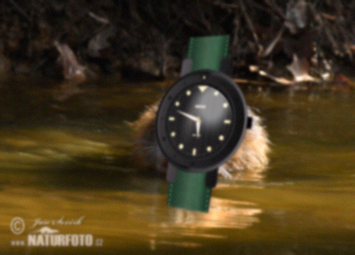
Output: **5:48**
